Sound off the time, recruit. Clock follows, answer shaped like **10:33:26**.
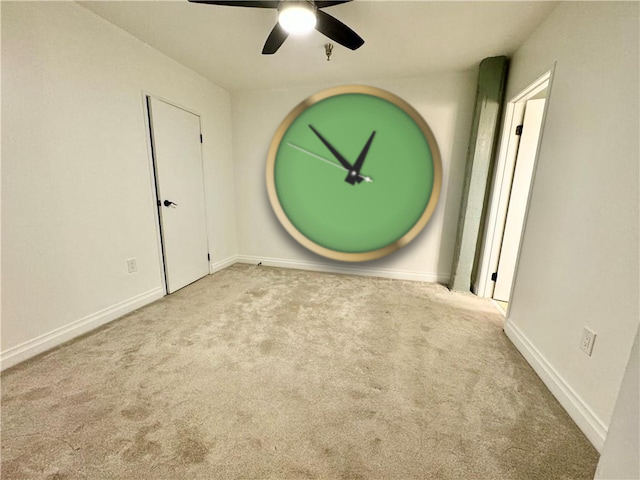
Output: **12:52:49**
